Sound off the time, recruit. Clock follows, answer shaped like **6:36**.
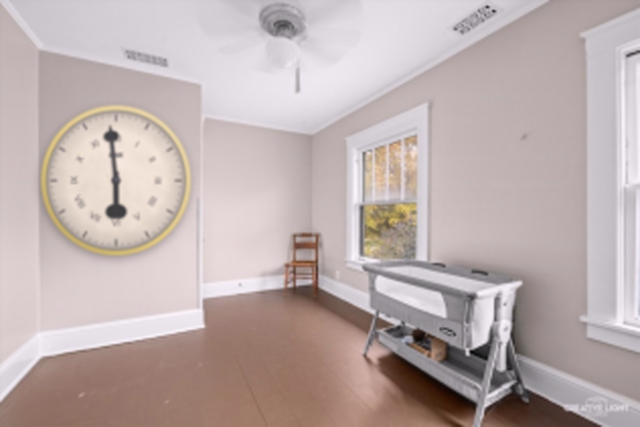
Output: **5:59**
